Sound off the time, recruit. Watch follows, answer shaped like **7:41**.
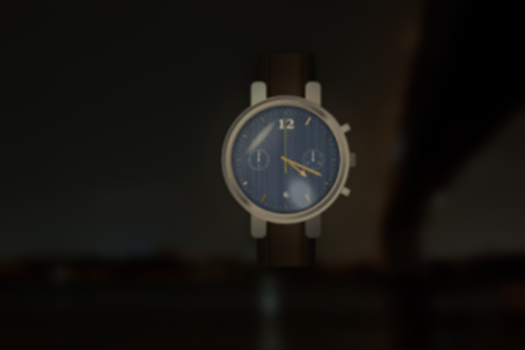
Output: **4:19**
